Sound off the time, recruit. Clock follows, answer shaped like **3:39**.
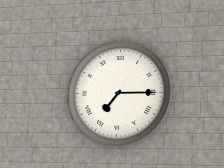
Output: **7:15**
